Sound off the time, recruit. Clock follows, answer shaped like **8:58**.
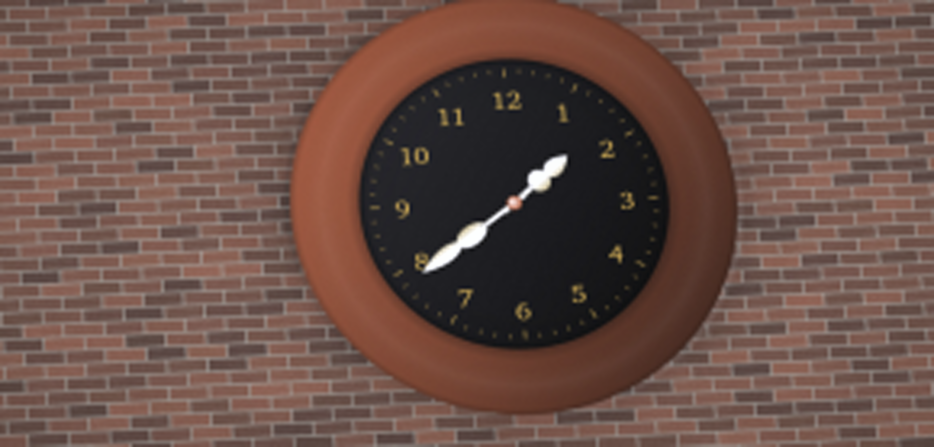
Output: **1:39**
